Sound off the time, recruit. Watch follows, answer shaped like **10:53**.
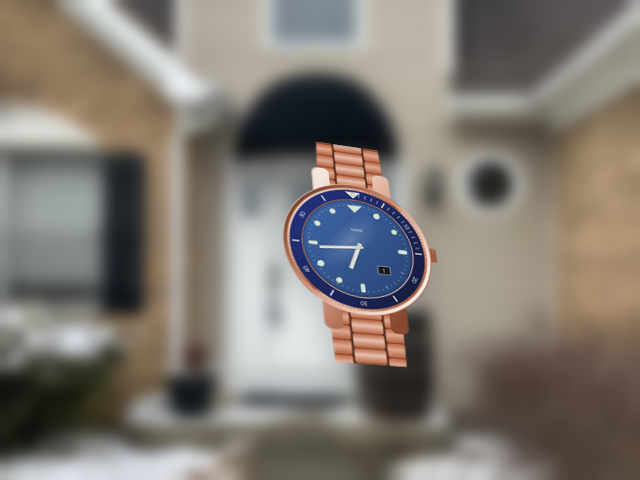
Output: **6:44**
